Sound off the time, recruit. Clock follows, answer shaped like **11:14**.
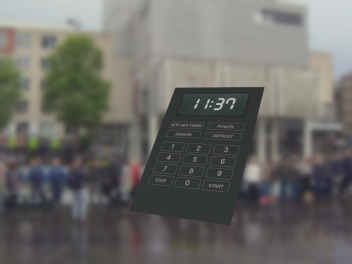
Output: **11:37**
